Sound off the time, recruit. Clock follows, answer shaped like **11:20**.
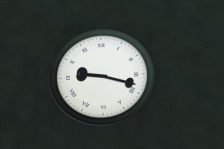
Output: **9:18**
